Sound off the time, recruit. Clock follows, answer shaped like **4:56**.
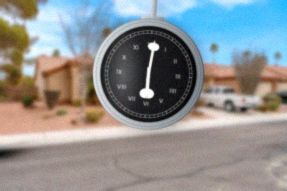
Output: **6:01**
